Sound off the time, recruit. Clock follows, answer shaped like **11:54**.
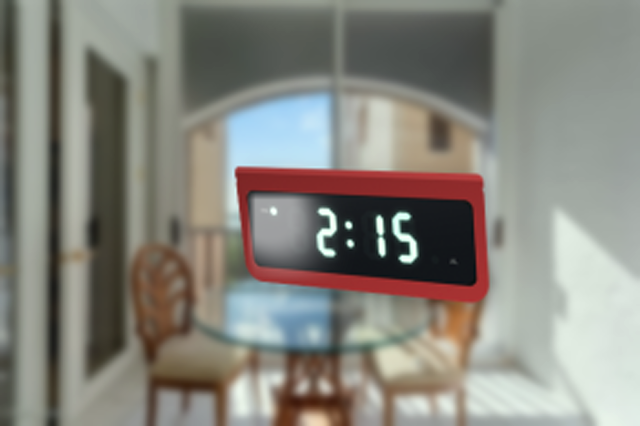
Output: **2:15**
